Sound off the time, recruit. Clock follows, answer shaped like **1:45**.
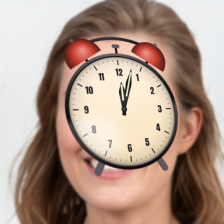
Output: **12:03**
